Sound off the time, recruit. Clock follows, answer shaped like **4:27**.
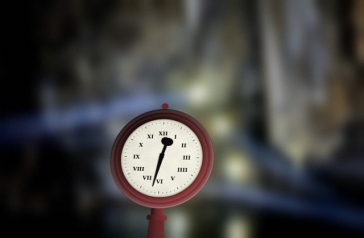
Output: **12:32**
